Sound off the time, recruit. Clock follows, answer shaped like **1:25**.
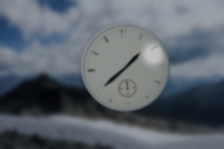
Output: **1:39**
